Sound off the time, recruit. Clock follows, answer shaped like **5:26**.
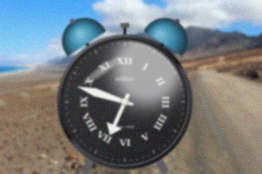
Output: **6:48**
